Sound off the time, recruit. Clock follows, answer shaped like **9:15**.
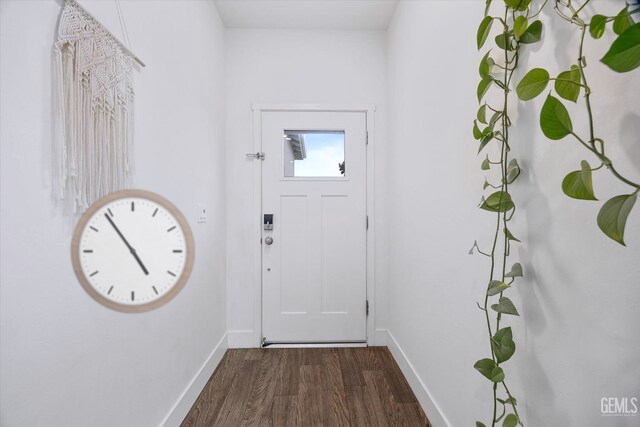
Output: **4:54**
